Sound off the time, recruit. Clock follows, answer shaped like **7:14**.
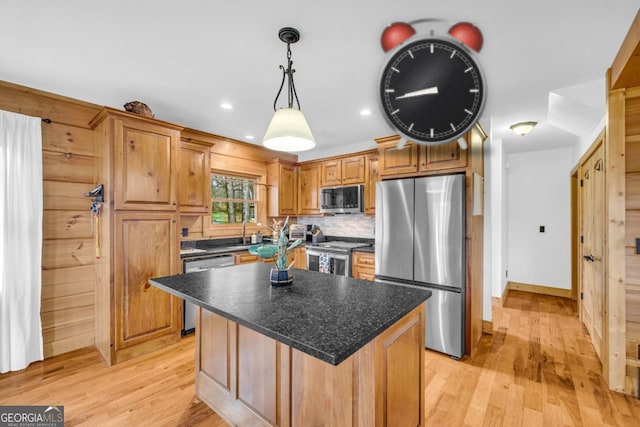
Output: **8:43**
